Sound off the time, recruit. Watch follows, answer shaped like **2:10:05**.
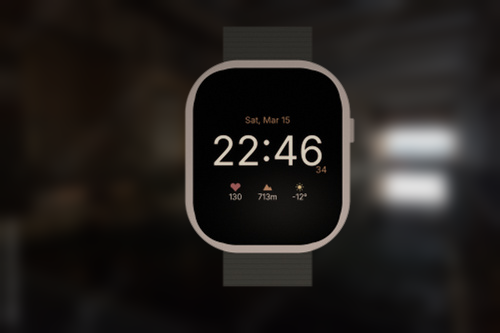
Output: **22:46:34**
